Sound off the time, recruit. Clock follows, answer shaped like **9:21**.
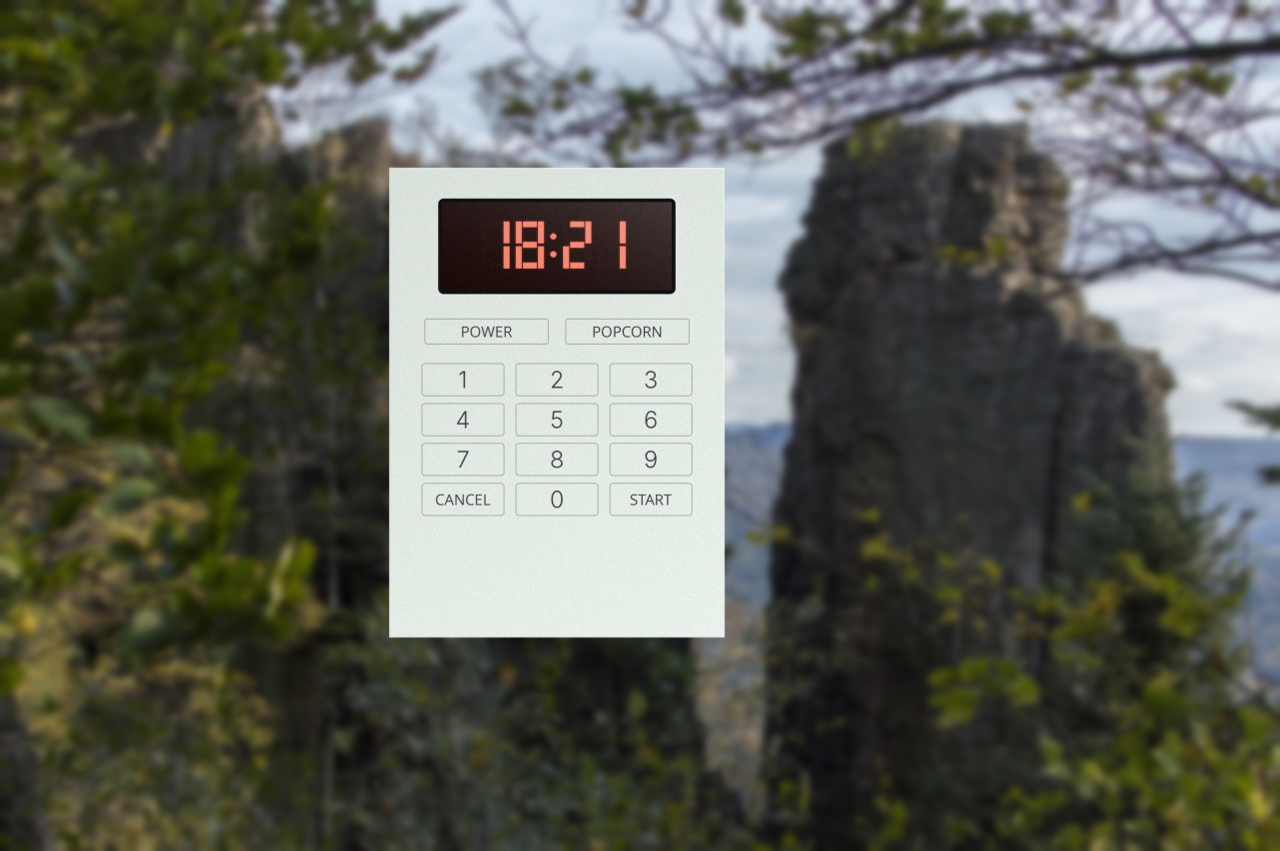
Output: **18:21**
